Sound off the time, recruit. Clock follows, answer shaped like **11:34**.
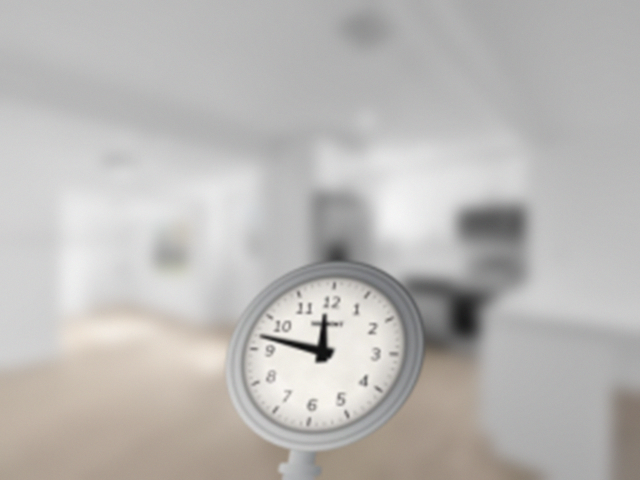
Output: **11:47**
